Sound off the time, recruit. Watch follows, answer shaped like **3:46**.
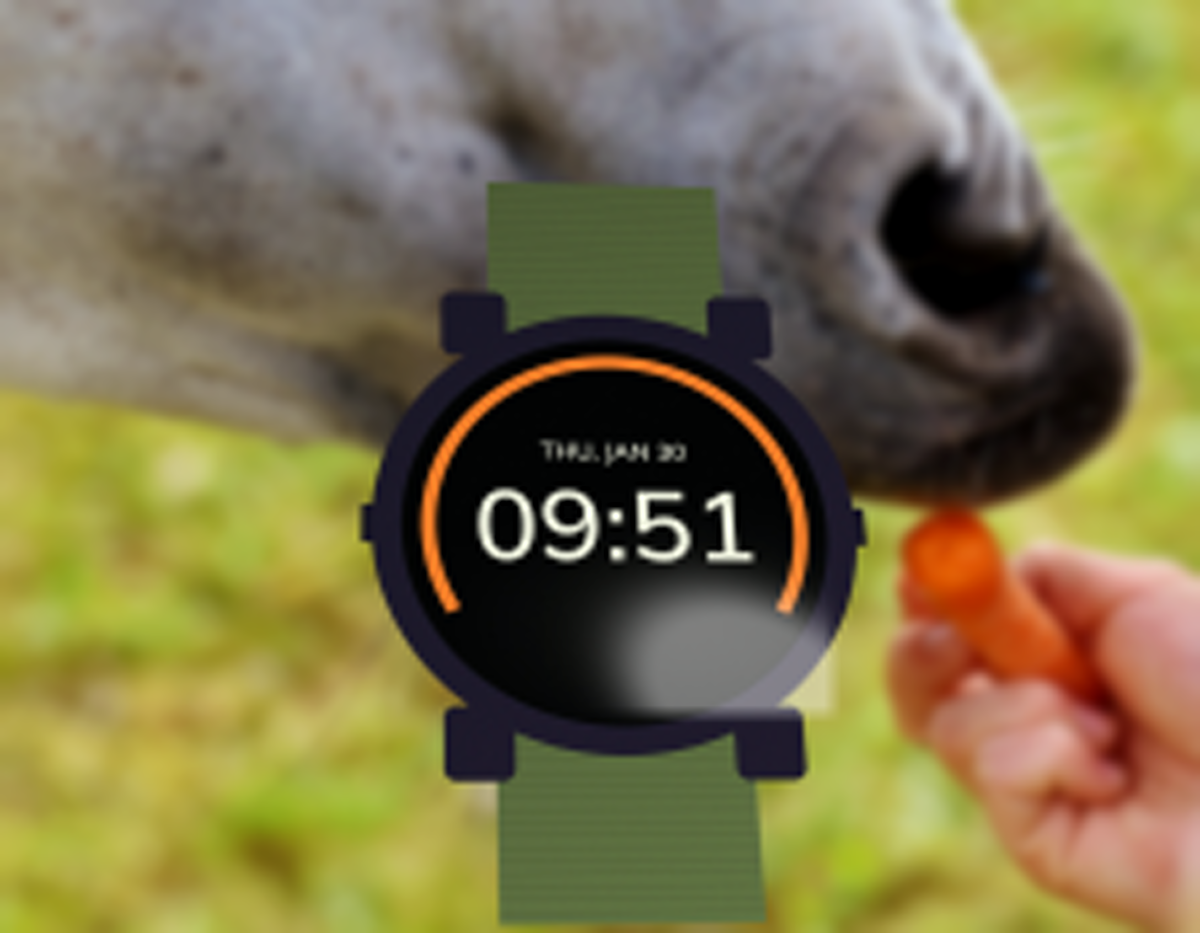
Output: **9:51**
